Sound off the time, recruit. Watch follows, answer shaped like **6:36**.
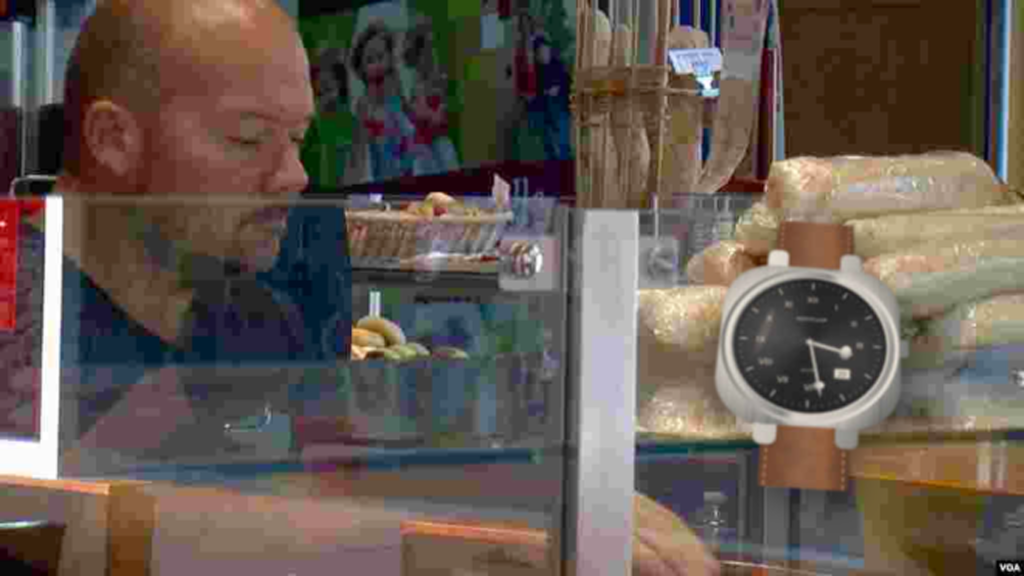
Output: **3:28**
